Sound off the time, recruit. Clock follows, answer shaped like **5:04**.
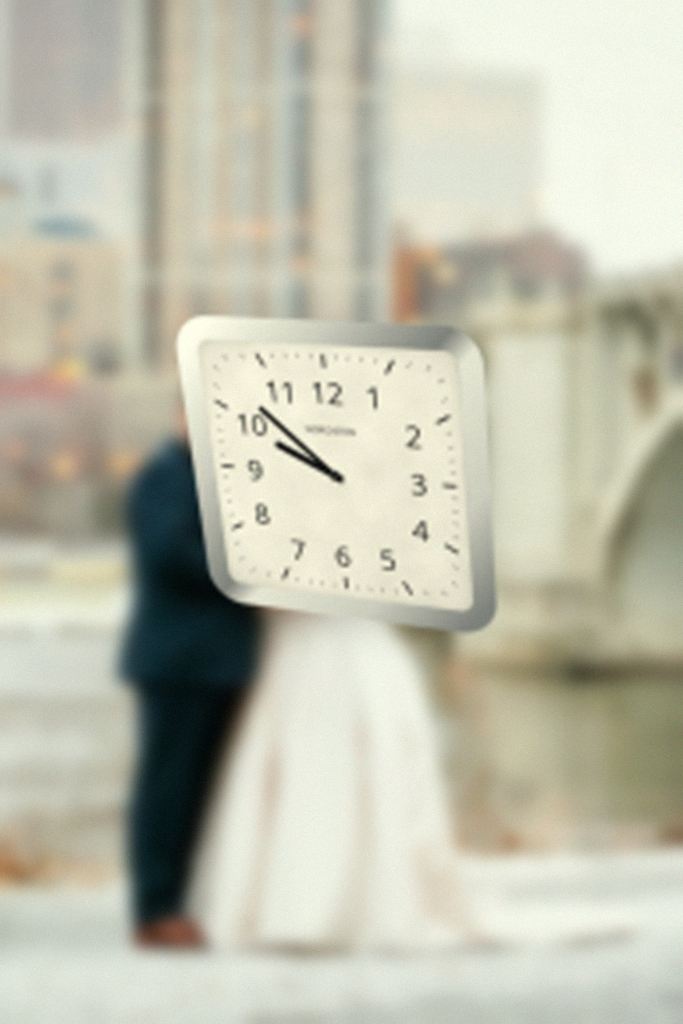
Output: **9:52**
